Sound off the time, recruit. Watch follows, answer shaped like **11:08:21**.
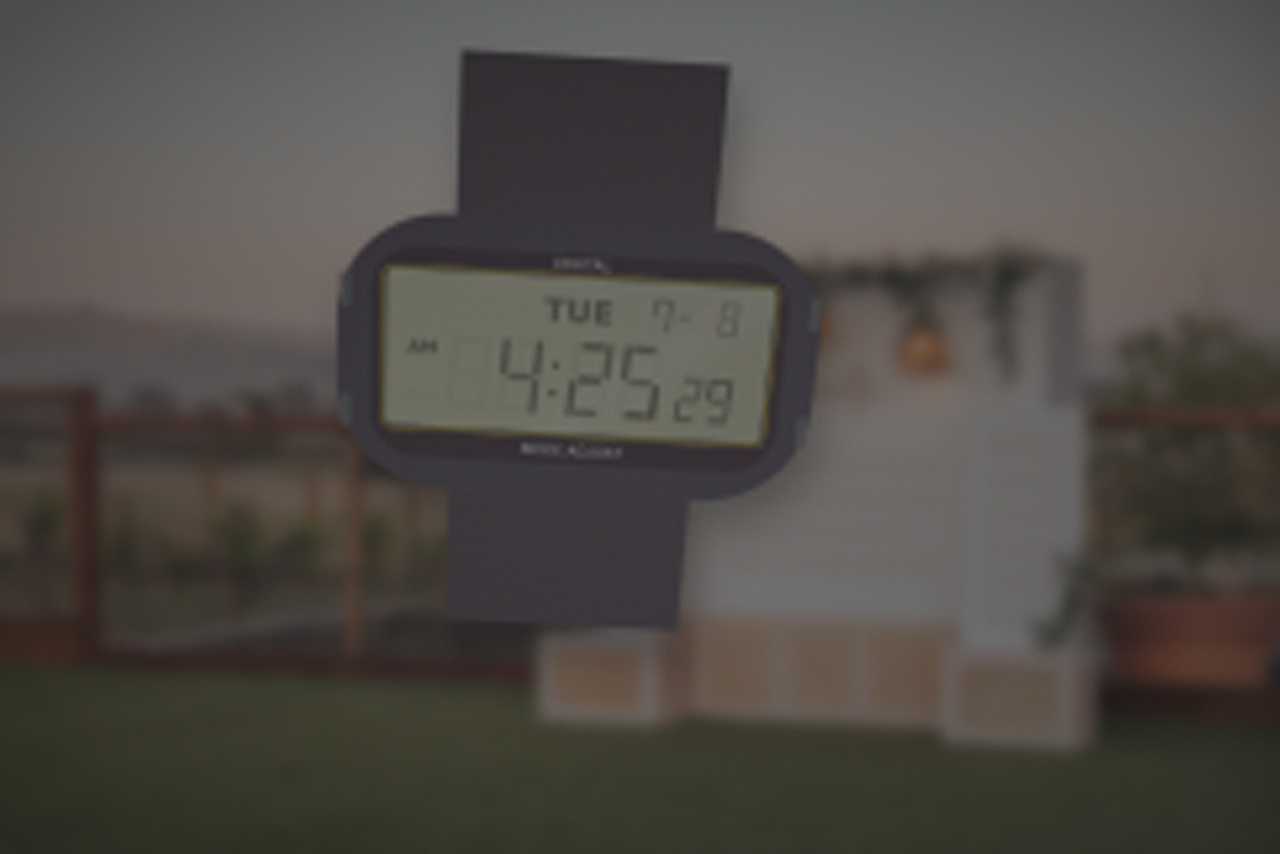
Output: **4:25:29**
